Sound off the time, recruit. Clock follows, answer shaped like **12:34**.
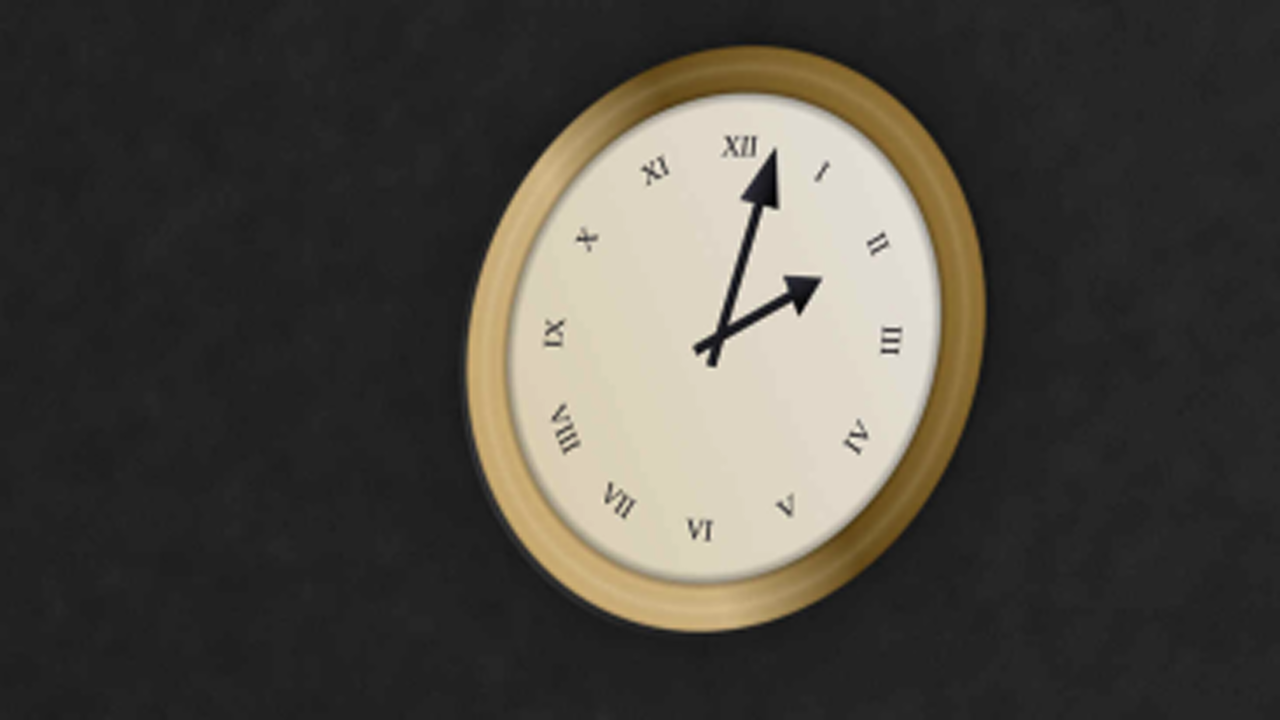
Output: **2:02**
